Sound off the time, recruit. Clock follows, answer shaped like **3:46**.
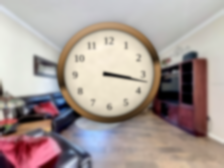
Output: **3:17**
